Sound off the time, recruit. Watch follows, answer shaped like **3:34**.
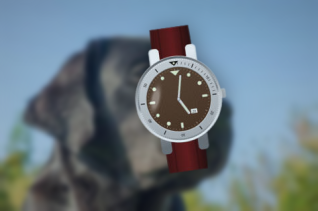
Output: **5:02**
